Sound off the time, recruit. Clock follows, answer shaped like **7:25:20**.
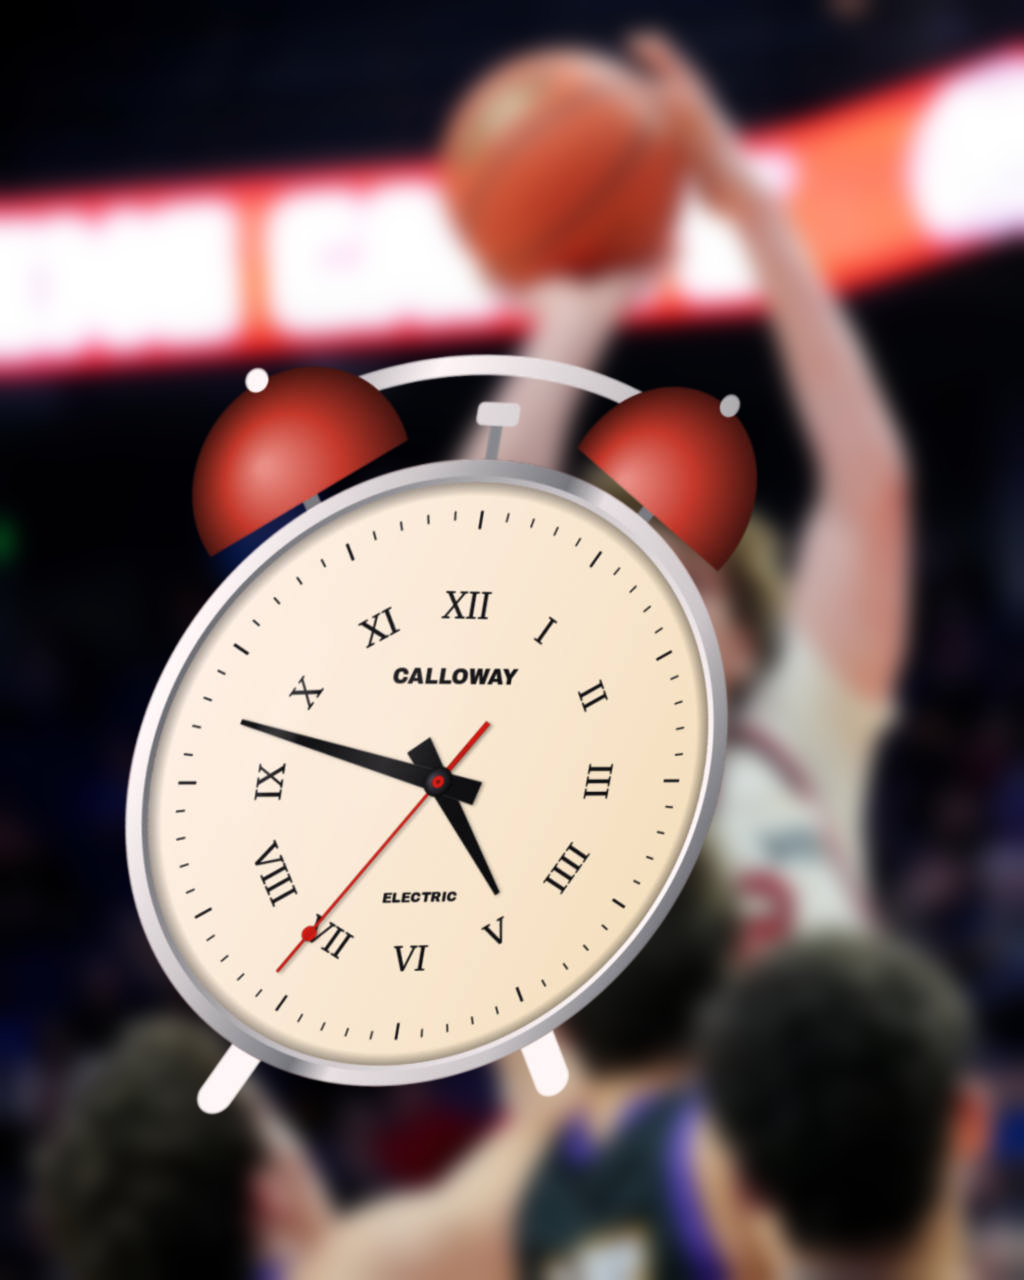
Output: **4:47:36**
